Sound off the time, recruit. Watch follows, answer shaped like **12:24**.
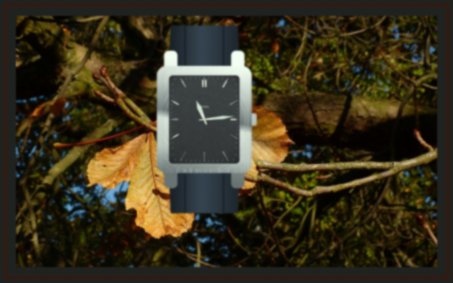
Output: **11:14**
